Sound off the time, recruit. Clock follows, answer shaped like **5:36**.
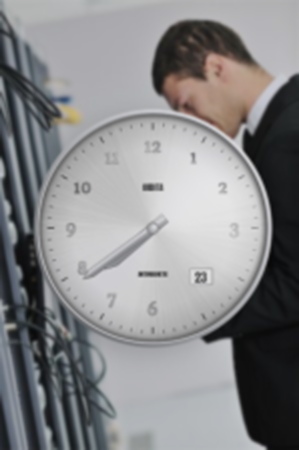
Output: **7:39**
